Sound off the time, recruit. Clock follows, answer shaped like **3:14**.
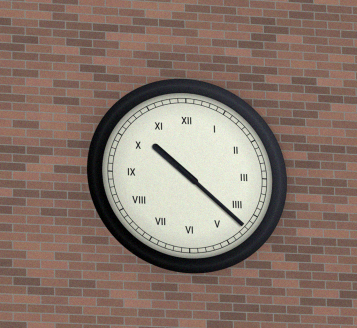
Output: **10:22**
